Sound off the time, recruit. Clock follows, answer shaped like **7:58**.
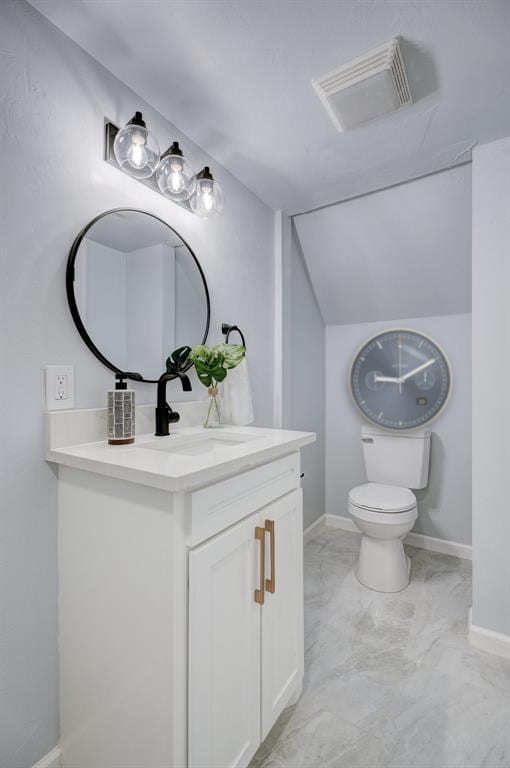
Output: **9:10**
